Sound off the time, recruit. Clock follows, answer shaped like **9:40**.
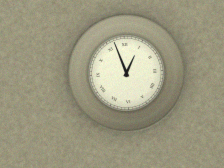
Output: **12:57**
